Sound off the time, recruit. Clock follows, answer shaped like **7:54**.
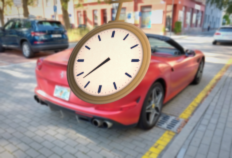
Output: **7:38**
